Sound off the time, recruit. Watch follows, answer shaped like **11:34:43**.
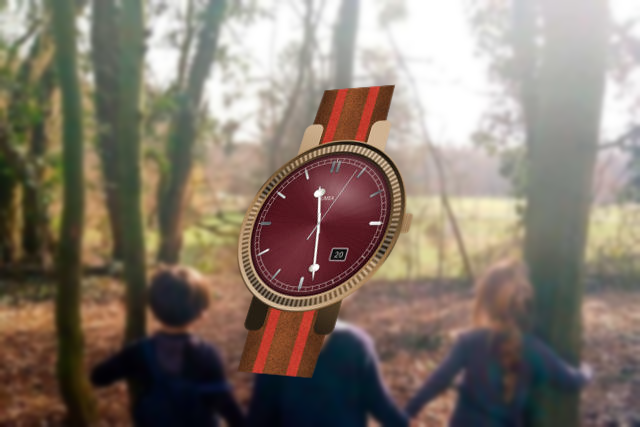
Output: **11:28:04**
